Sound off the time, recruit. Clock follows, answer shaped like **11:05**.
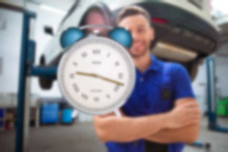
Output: **9:18**
